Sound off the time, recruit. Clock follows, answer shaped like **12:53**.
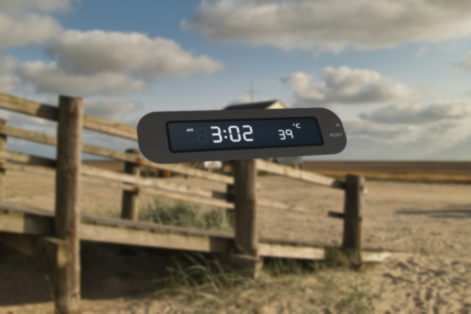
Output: **3:02**
